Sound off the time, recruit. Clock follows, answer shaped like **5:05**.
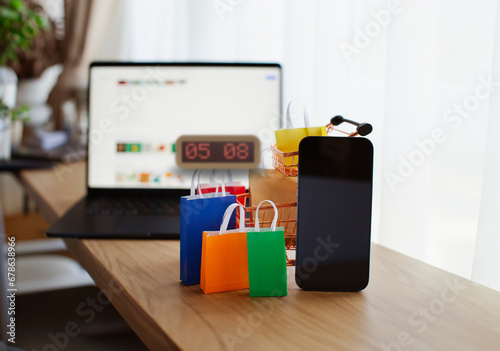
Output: **5:08**
